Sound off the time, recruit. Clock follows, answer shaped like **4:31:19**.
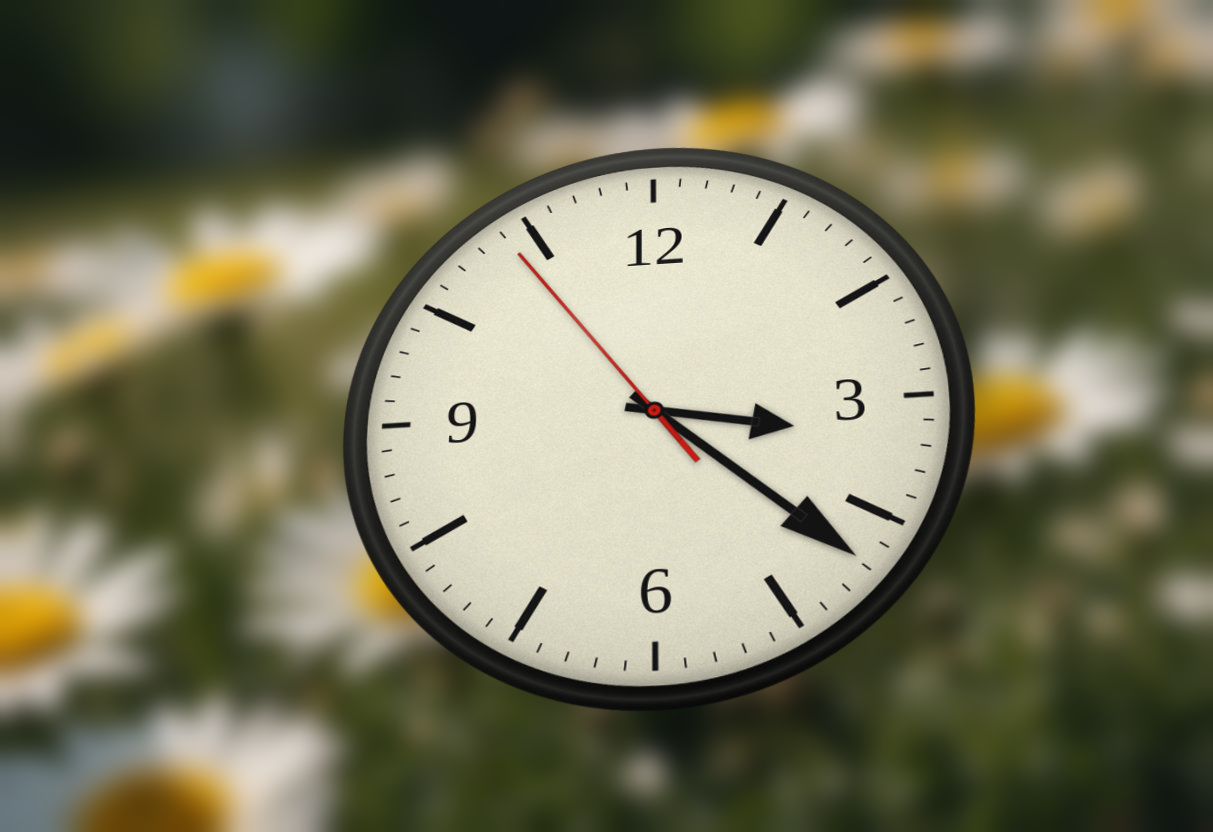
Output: **3:21:54**
